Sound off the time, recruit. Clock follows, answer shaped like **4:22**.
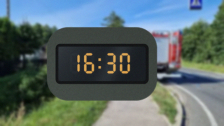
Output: **16:30**
